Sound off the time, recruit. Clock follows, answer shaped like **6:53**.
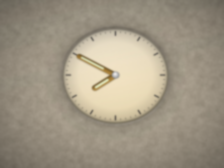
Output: **7:50**
